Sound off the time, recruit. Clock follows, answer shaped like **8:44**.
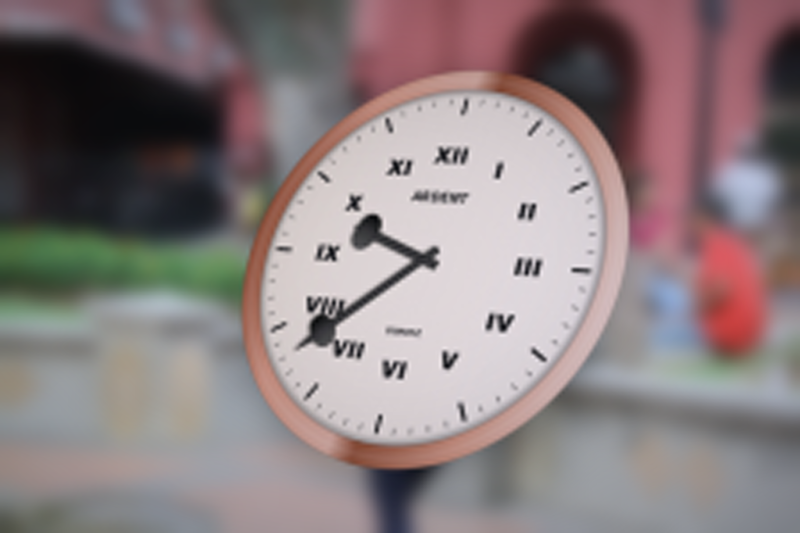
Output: **9:38**
